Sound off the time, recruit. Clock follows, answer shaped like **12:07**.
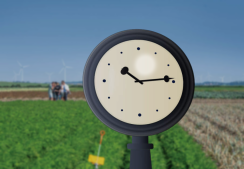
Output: **10:14**
